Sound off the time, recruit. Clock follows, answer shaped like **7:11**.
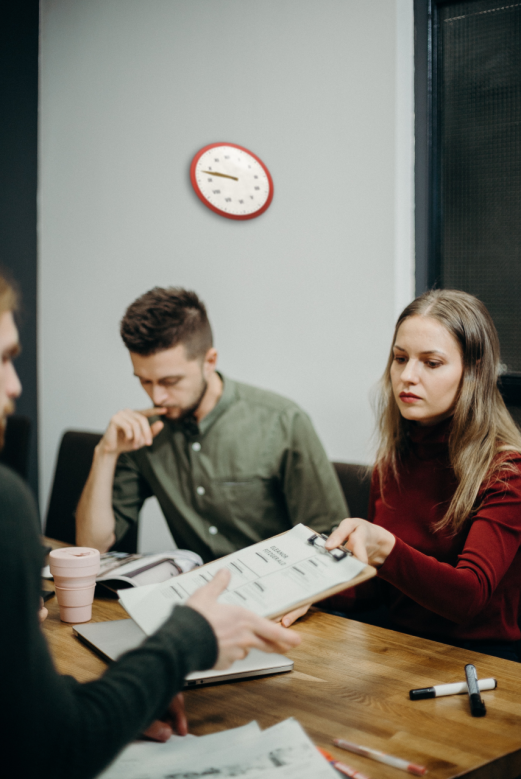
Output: **9:48**
